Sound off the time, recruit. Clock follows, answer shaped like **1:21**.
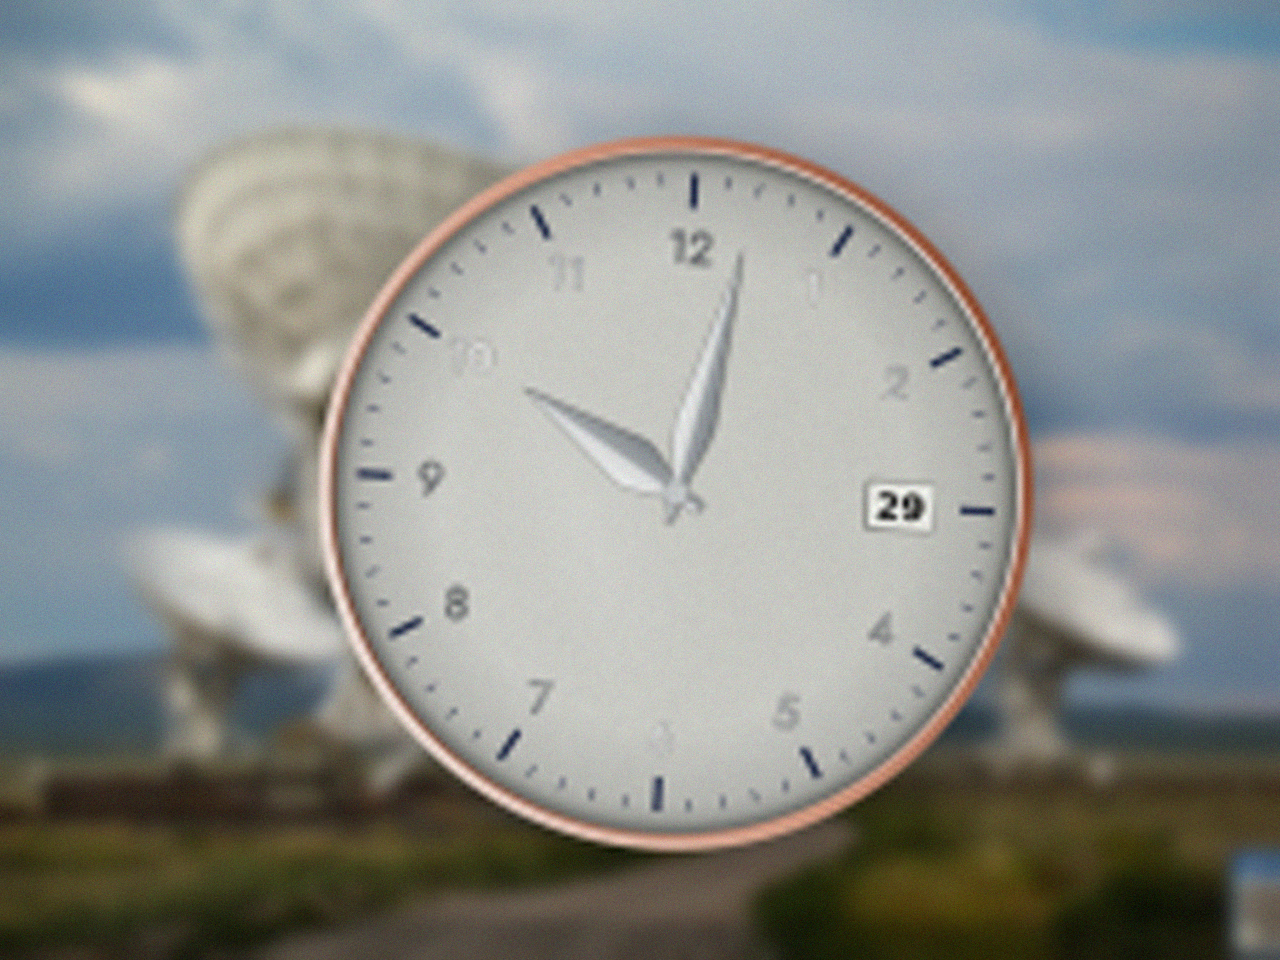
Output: **10:02**
